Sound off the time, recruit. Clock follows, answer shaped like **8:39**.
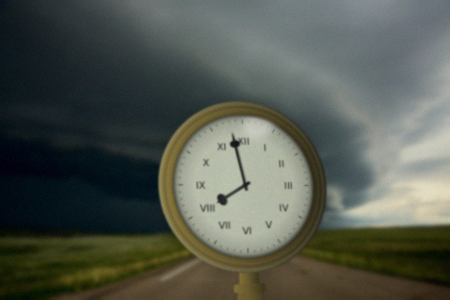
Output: **7:58**
